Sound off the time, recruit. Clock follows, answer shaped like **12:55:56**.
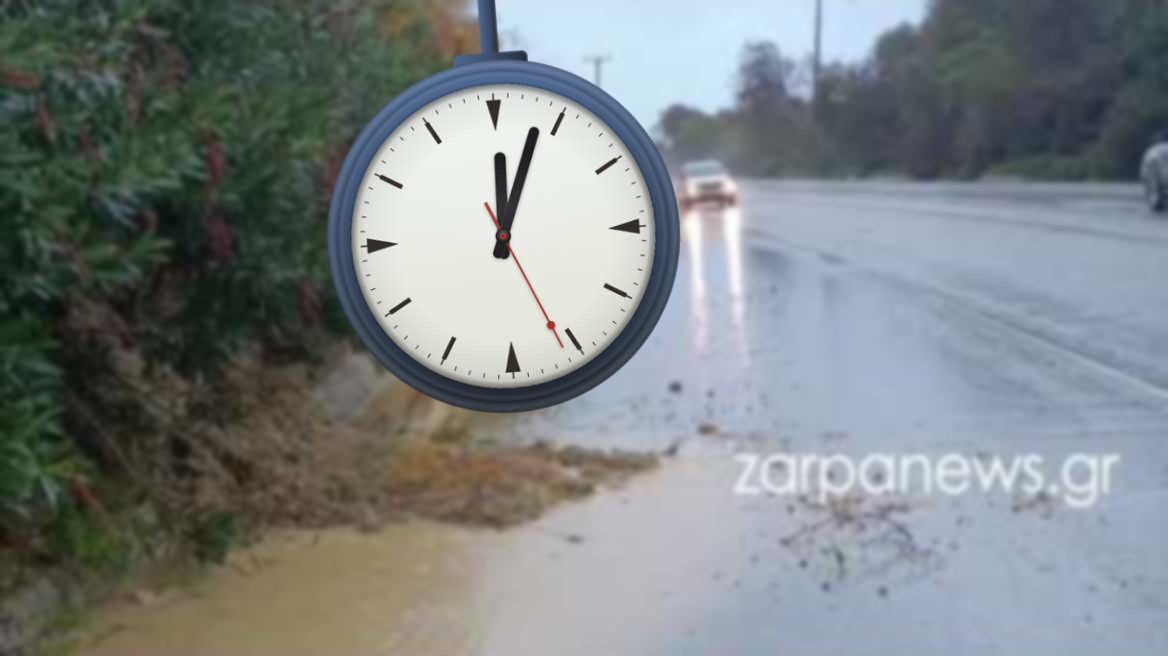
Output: **12:03:26**
